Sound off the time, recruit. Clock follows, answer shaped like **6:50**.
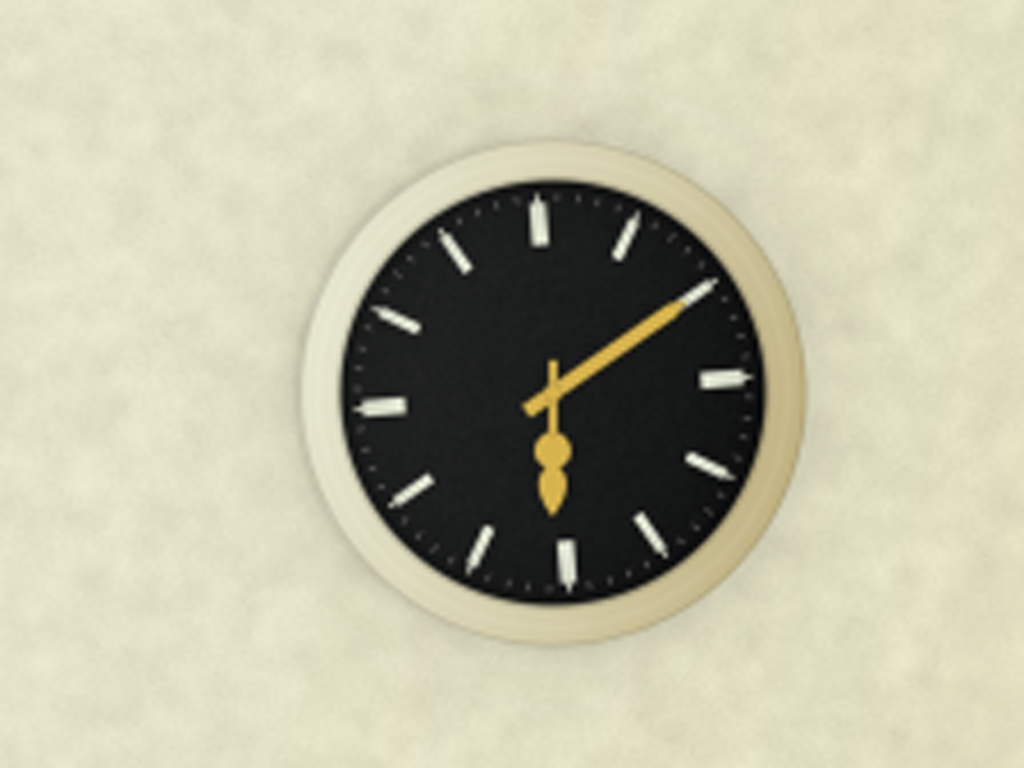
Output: **6:10**
